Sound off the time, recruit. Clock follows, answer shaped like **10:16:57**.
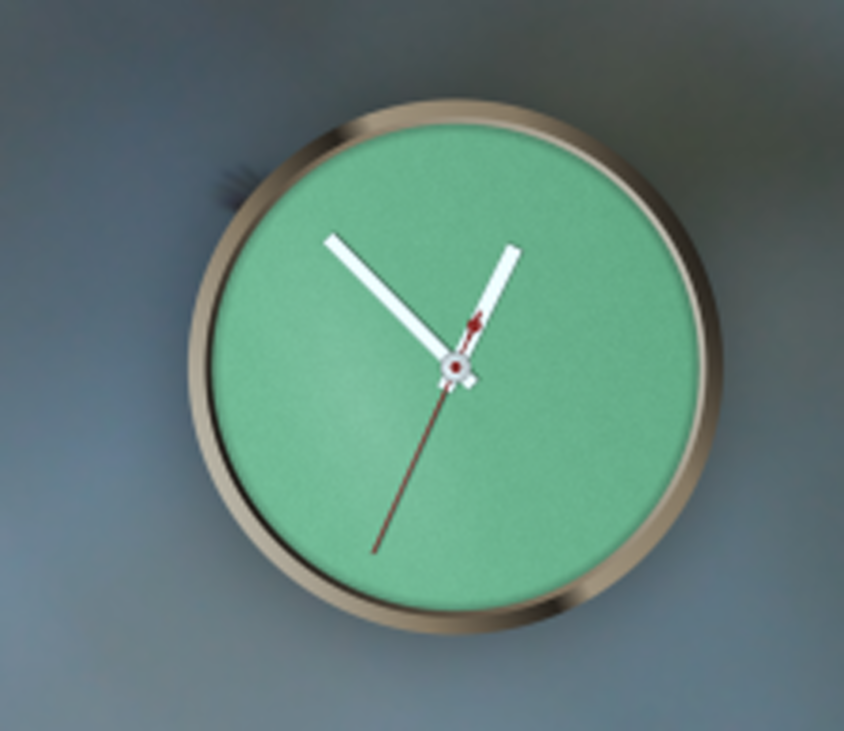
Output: **12:52:34**
